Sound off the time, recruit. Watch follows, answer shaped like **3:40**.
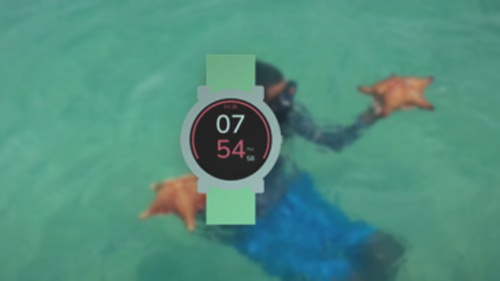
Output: **7:54**
